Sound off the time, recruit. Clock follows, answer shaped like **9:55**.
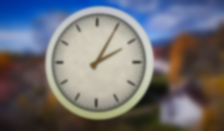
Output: **2:05**
